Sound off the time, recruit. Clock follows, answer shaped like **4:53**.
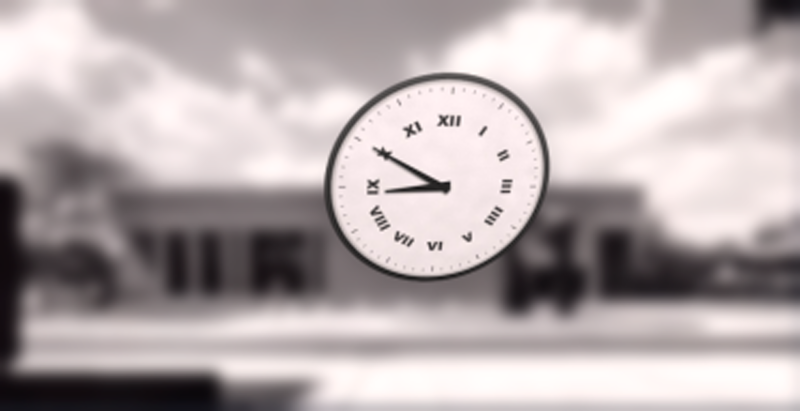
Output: **8:50**
